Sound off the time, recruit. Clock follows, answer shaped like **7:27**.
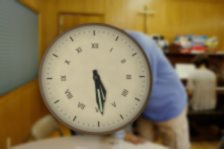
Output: **5:29**
